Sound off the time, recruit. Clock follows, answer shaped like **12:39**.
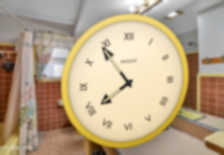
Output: **7:54**
